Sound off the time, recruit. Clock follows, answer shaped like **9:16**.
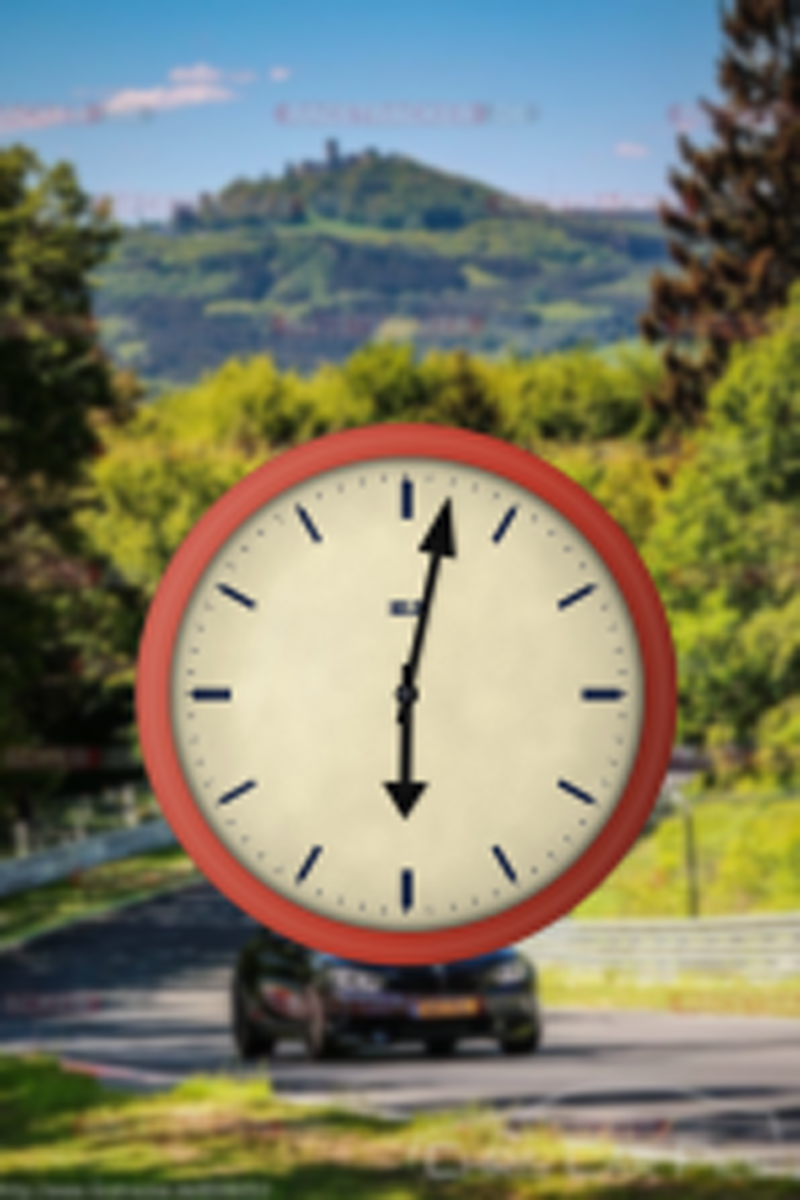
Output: **6:02**
